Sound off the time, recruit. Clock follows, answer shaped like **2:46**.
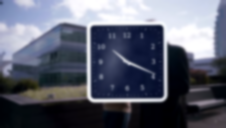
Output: **10:19**
